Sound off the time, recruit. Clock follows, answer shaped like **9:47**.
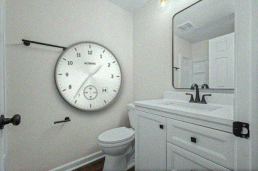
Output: **1:36**
